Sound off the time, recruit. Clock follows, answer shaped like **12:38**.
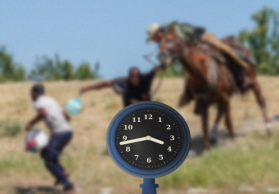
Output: **3:43**
